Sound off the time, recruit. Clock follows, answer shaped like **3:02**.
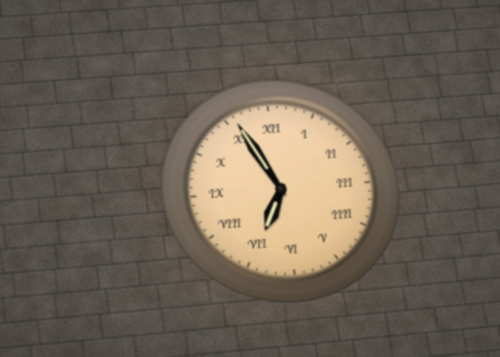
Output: **6:56**
